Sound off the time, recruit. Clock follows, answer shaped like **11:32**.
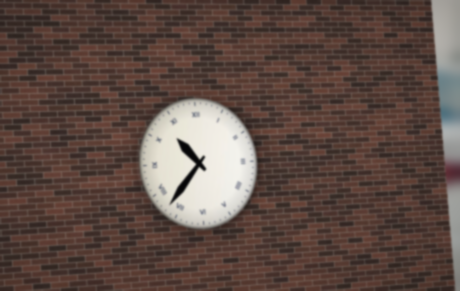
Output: **10:37**
